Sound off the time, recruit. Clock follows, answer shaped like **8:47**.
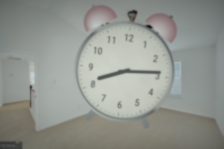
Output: **8:14**
